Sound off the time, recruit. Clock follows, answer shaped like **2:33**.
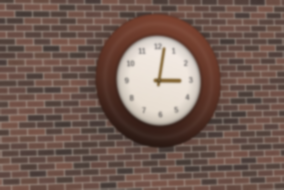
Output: **3:02**
